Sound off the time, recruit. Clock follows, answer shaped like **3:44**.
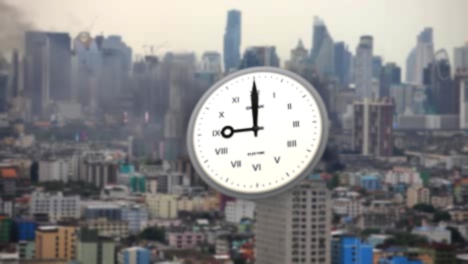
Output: **9:00**
